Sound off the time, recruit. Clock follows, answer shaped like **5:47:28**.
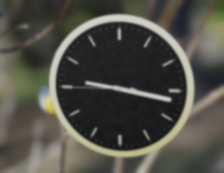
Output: **9:16:45**
